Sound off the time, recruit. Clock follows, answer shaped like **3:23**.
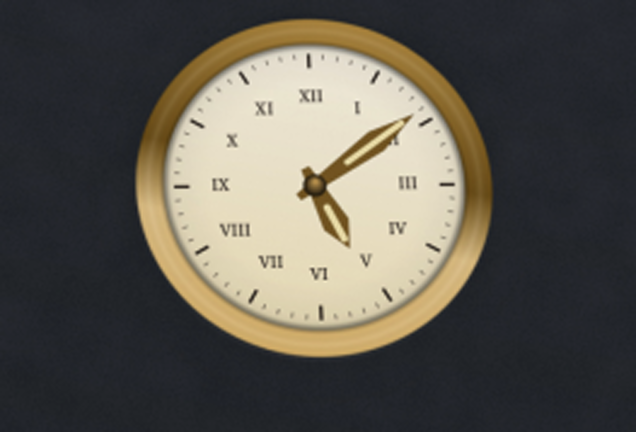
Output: **5:09**
